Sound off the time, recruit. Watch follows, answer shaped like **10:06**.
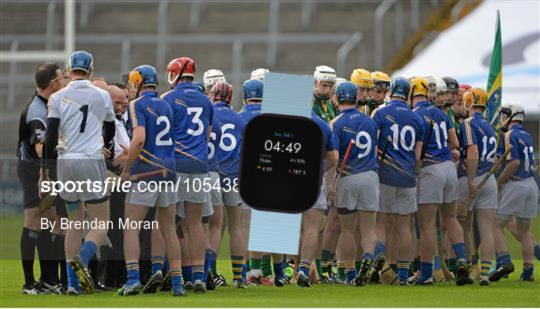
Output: **4:49**
